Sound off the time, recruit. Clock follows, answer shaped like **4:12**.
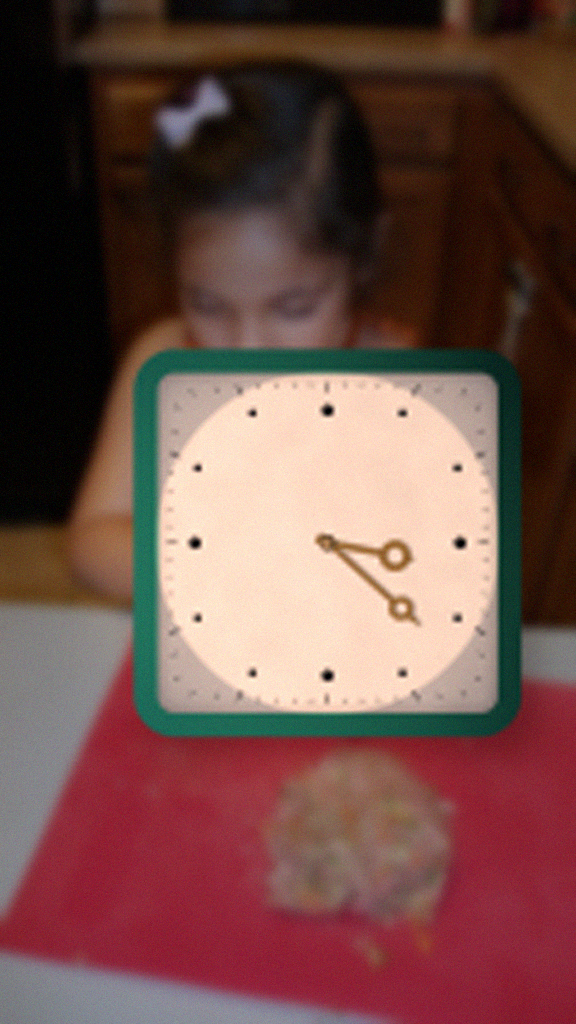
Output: **3:22**
